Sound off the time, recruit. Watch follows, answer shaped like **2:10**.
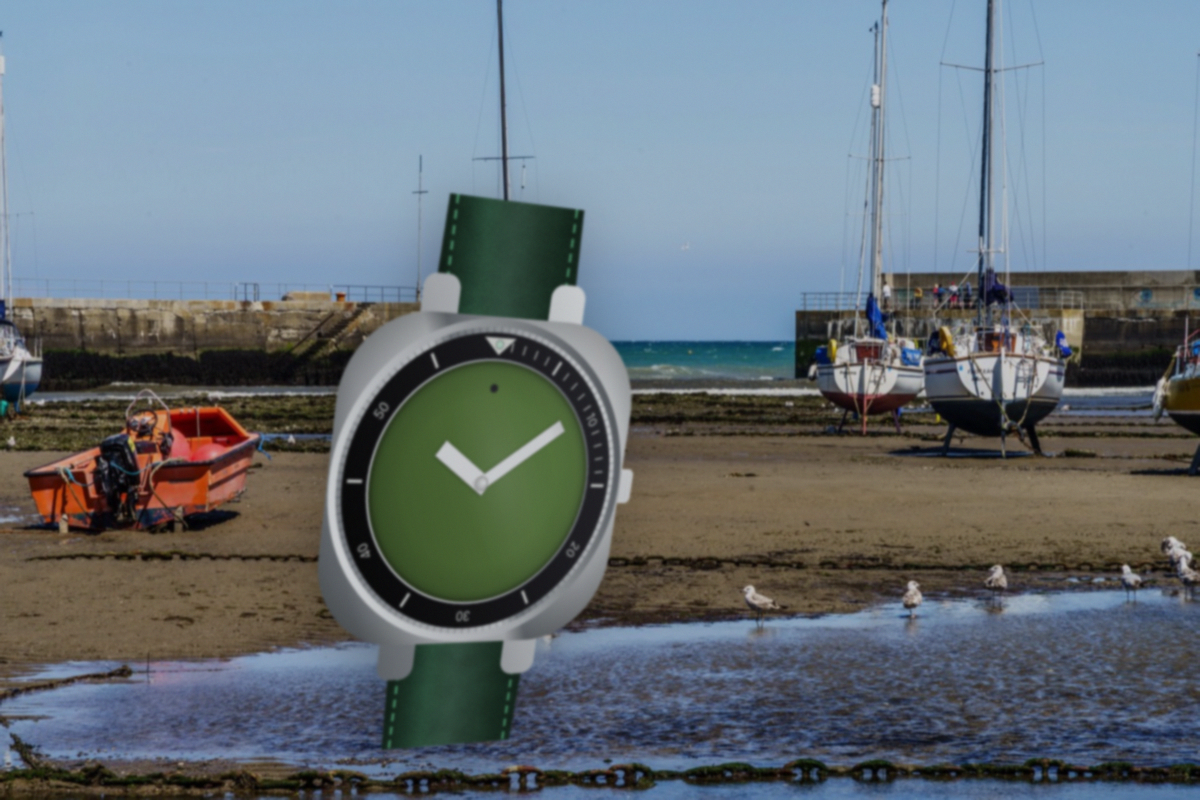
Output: **10:09**
